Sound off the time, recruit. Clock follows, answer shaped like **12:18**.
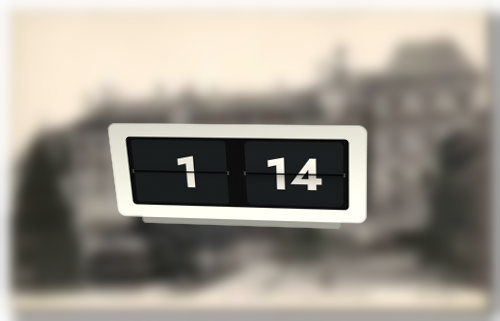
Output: **1:14**
